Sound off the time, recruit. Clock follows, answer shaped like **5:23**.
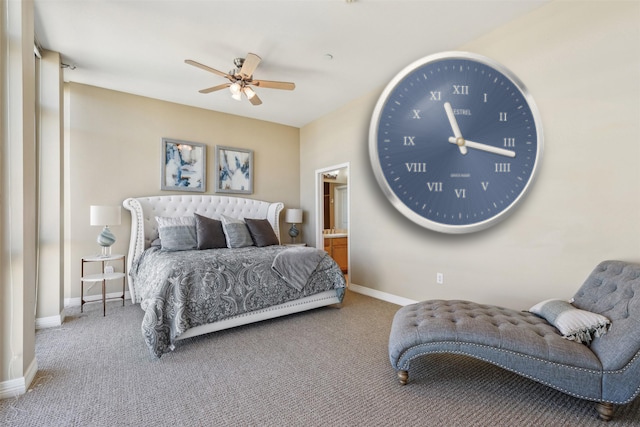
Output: **11:17**
